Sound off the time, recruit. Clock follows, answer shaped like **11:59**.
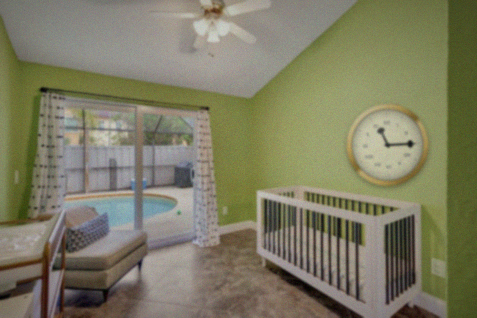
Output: **11:15**
